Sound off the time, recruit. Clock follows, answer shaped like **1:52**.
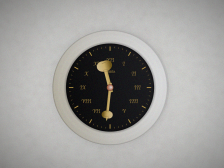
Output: **11:31**
